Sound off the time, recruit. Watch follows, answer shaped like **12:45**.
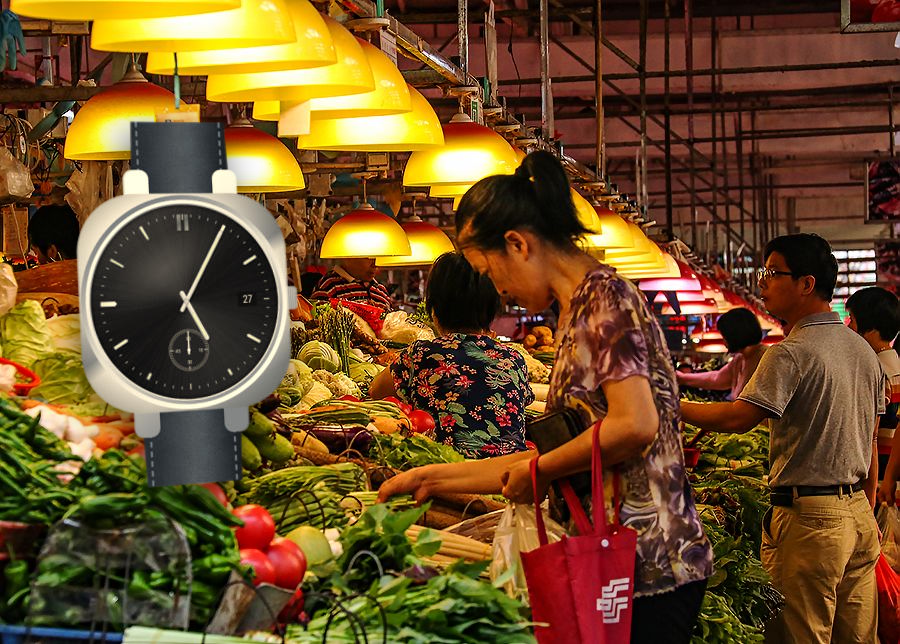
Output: **5:05**
